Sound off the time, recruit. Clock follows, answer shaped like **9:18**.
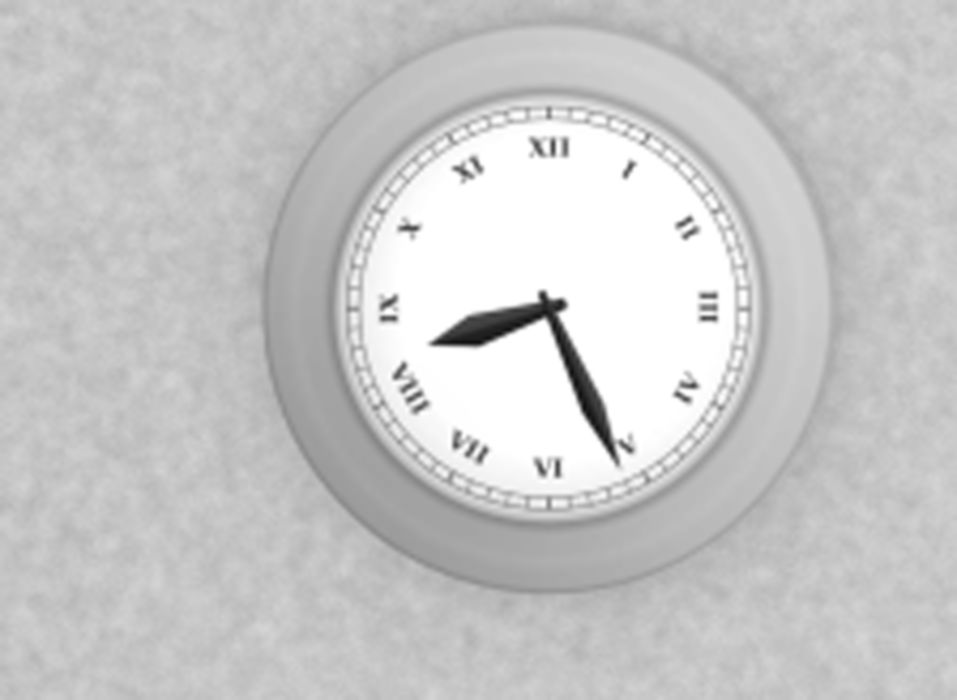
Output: **8:26**
